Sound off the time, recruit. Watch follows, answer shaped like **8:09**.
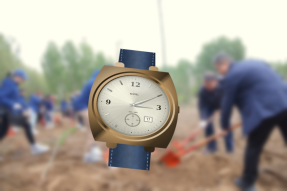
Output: **3:10**
